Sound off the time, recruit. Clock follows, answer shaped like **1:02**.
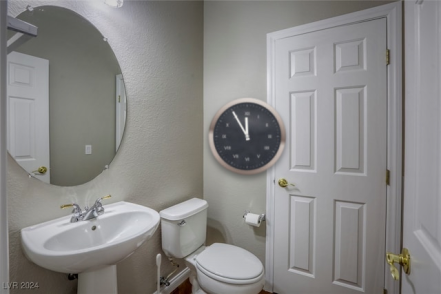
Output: **11:55**
